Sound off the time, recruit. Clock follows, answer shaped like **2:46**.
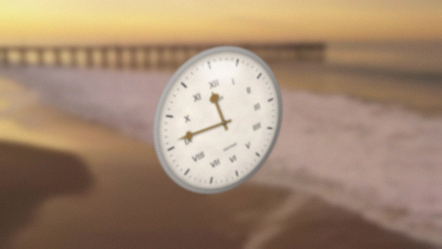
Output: **11:46**
